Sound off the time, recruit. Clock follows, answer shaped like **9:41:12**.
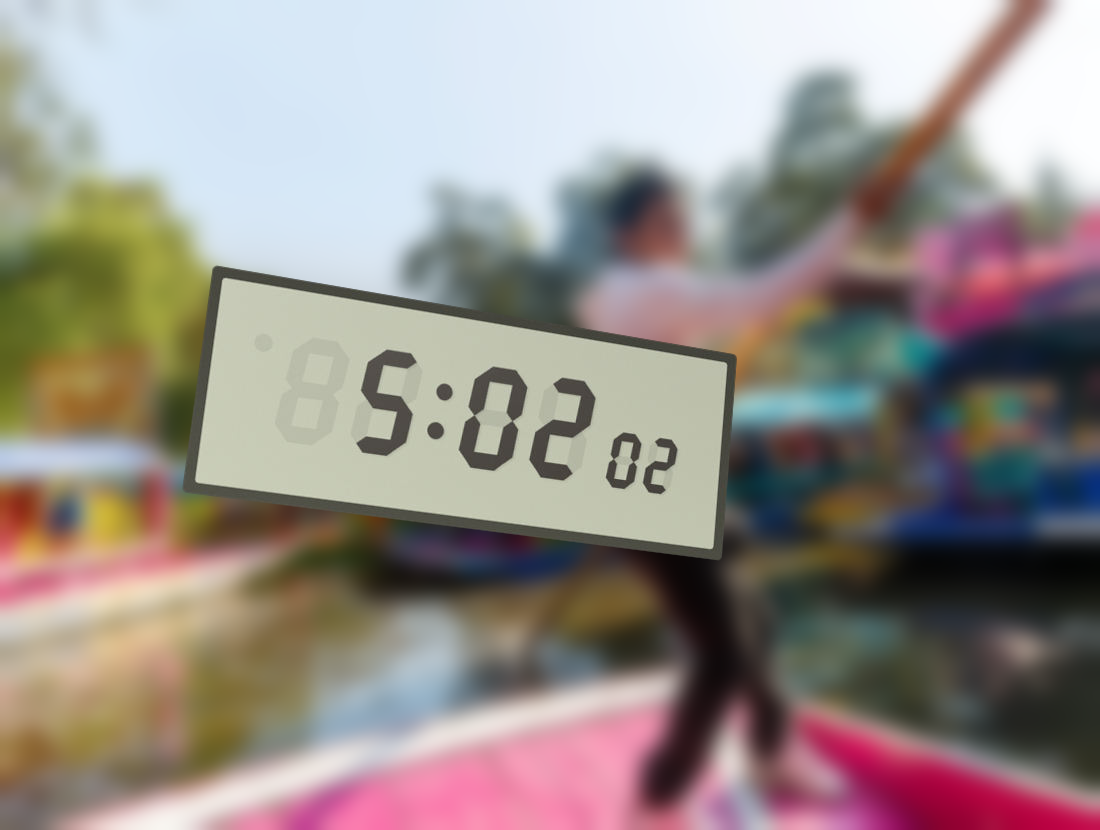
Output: **5:02:02**
